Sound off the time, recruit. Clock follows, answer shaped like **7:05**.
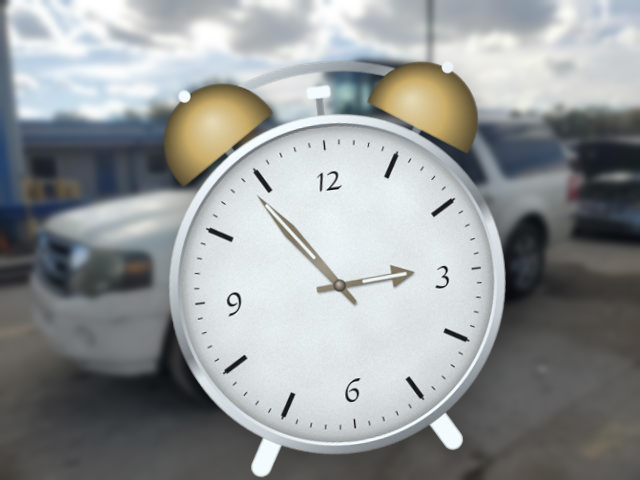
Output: **2:54**
